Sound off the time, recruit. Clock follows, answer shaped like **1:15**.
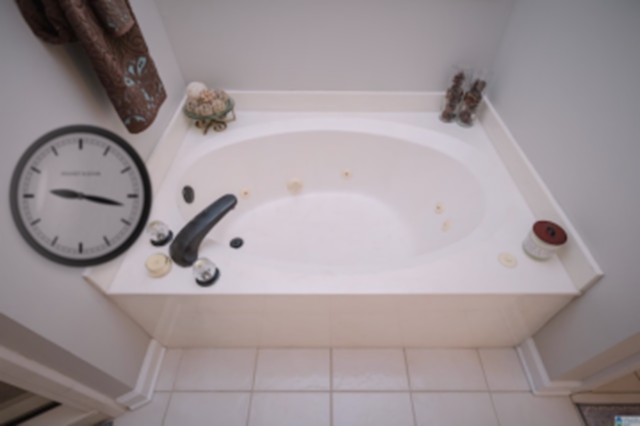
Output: **9:17**
